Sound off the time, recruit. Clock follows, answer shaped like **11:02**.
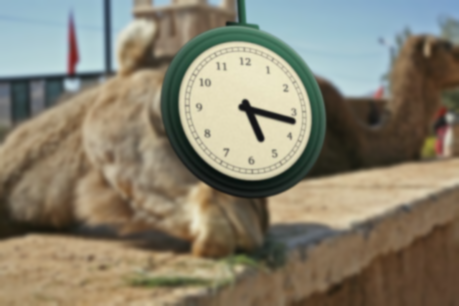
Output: **5:17**
